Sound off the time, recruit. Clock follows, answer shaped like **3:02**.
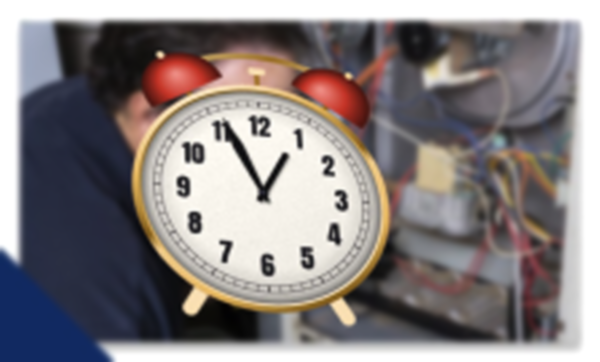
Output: **12:56**
